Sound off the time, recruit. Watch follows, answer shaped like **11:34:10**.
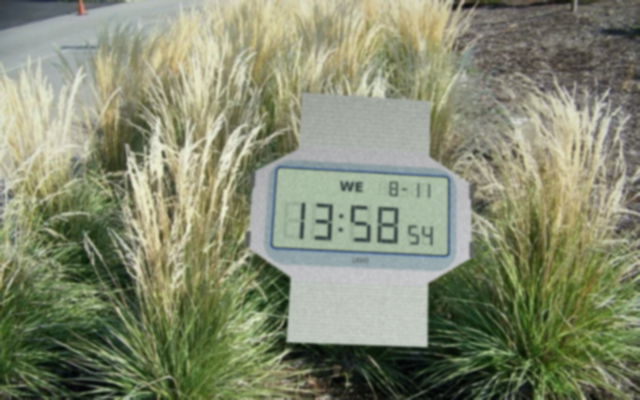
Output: **13:58:54**
